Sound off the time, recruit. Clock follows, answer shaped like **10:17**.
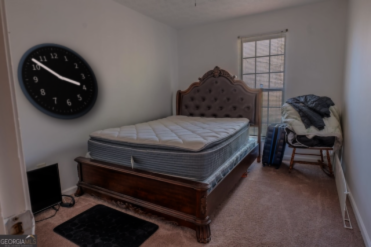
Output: **3:52**
